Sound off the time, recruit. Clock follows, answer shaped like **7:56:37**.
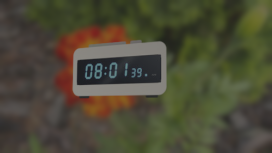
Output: **8:01:39**
